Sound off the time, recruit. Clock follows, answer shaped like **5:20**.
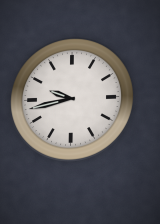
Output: **9:43**
